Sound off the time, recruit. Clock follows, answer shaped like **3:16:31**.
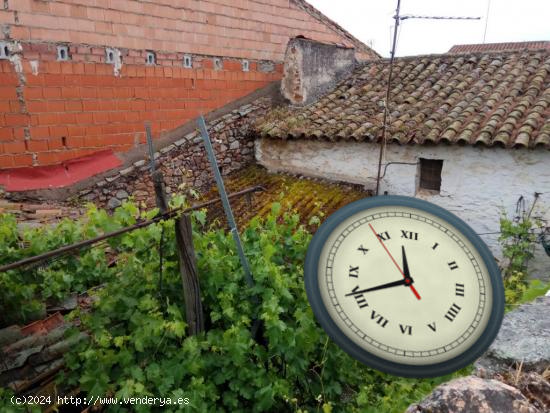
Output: **11:40:54**
